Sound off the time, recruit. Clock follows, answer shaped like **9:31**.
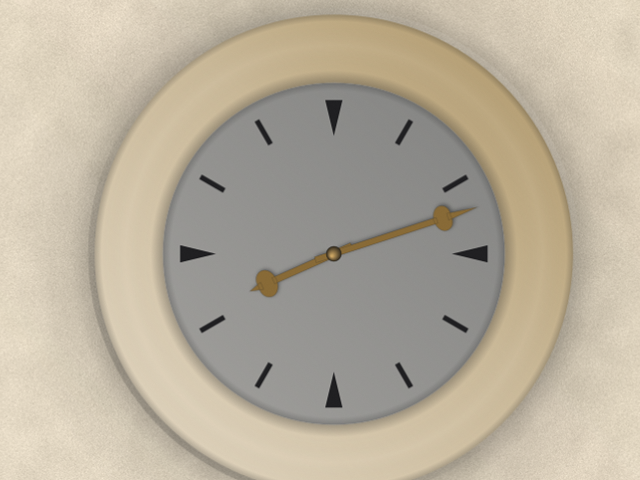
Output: **8:12**
